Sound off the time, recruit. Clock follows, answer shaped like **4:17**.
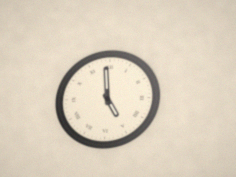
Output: **4:59**
